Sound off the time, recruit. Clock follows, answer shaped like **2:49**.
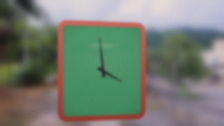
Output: **3:59**
